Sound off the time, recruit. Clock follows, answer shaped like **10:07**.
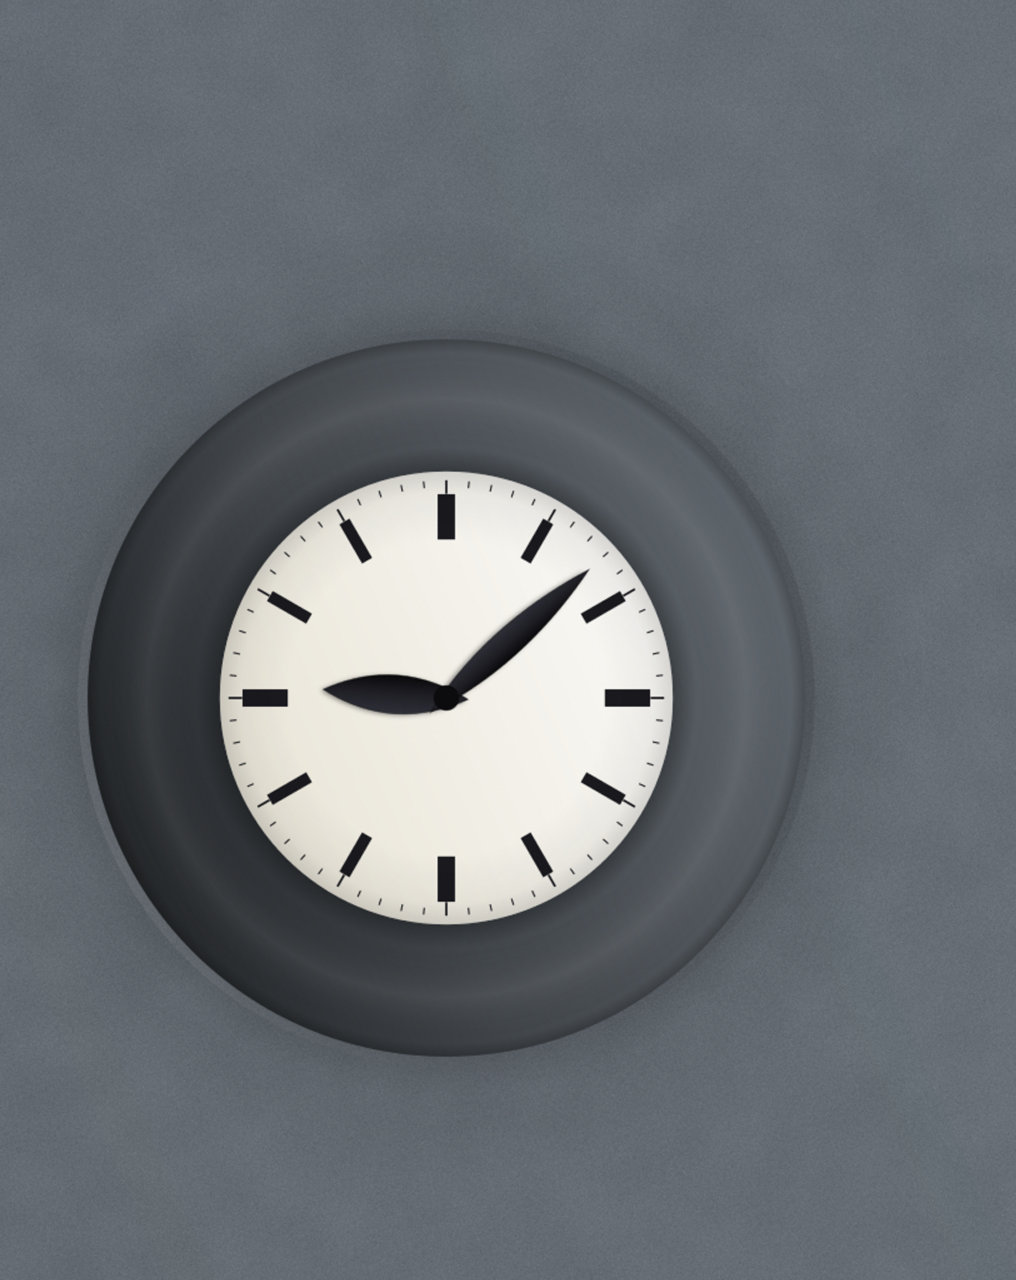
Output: **9:08**
